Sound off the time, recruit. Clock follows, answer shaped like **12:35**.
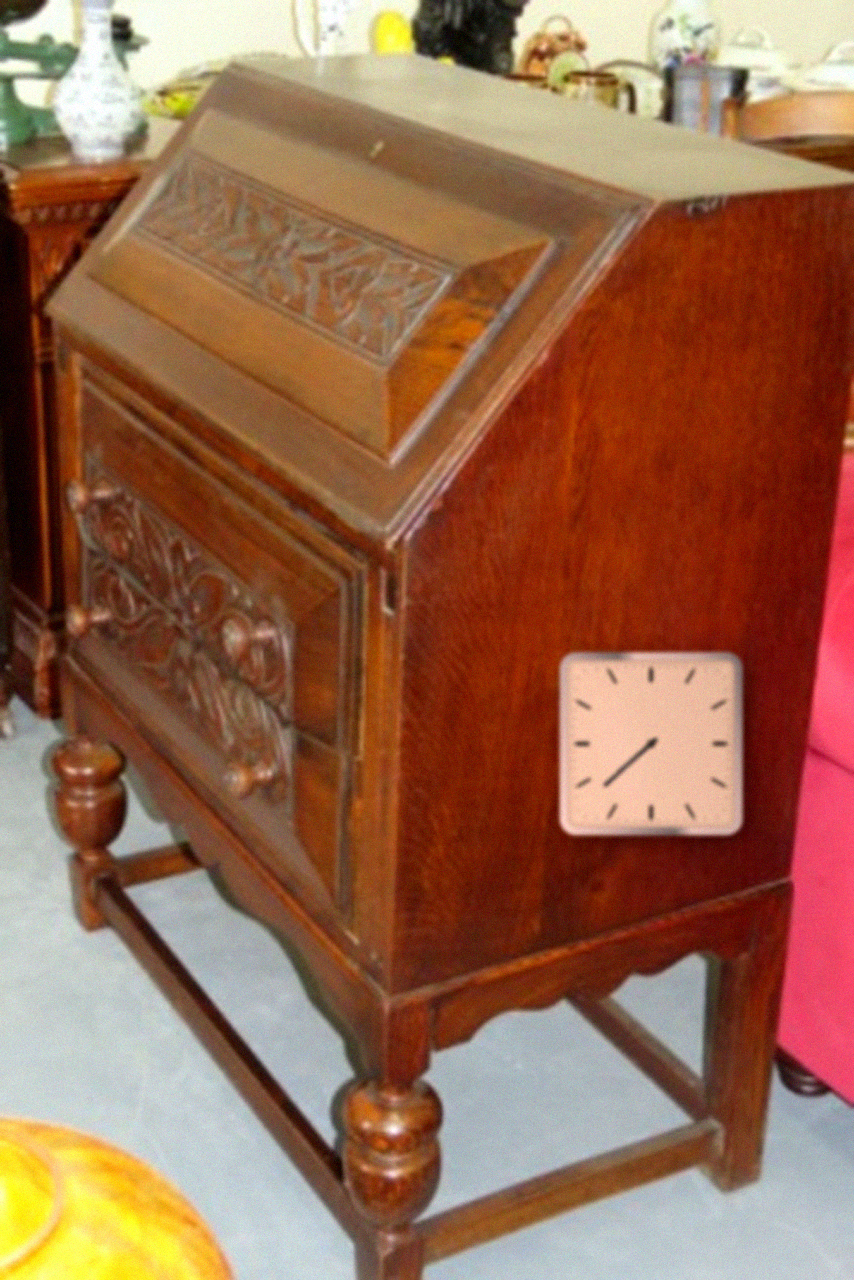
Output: **7:38**
